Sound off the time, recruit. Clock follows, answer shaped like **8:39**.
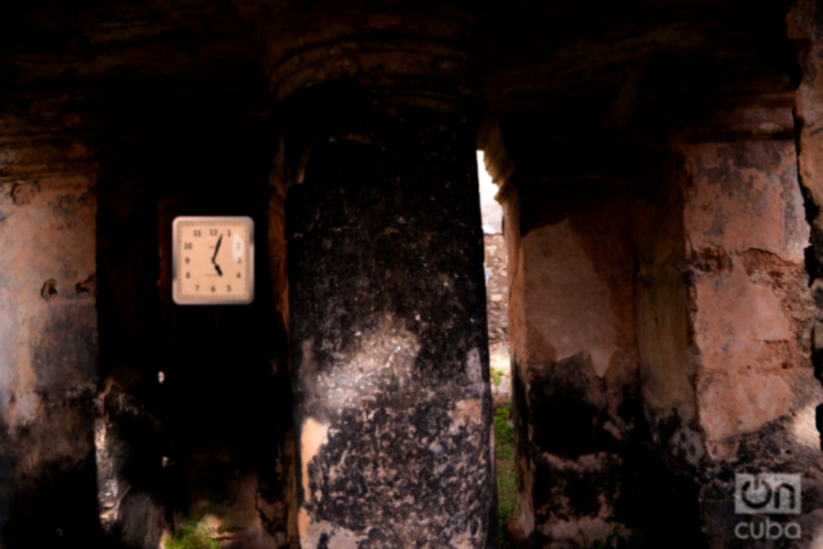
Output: **5:03**
